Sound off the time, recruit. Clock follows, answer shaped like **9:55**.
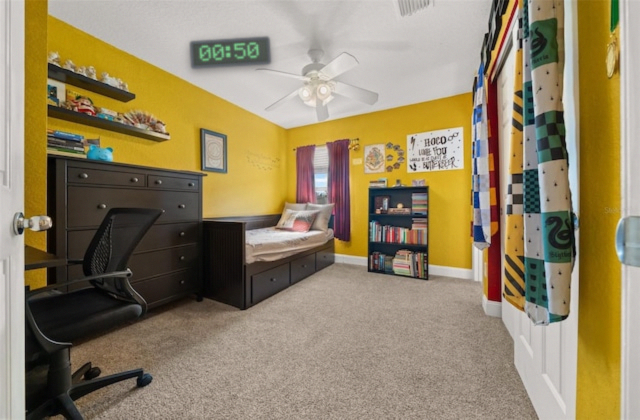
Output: **0:50**
